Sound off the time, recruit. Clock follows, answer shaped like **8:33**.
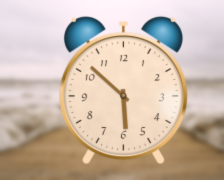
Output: **5:52**
